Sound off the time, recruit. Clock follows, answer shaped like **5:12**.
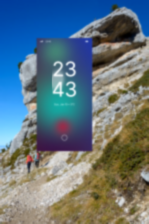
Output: **23:43**
